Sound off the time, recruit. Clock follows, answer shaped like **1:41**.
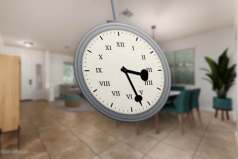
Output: **3:27**
